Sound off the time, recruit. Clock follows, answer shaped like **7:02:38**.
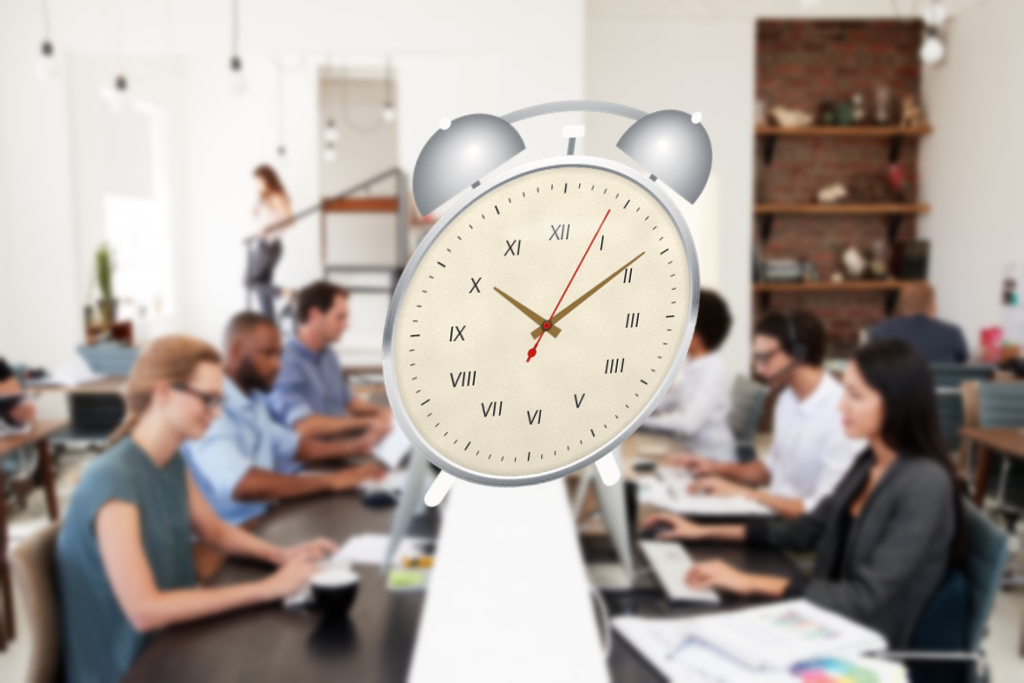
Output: **10:09:04**
